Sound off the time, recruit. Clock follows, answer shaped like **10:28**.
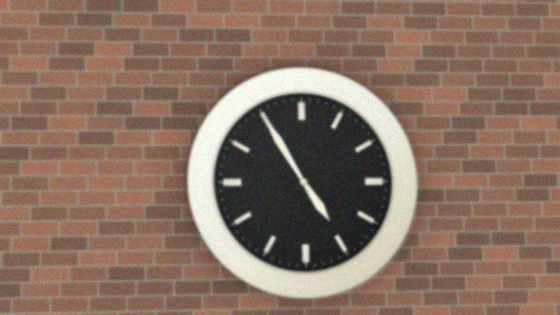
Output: **4:55**
